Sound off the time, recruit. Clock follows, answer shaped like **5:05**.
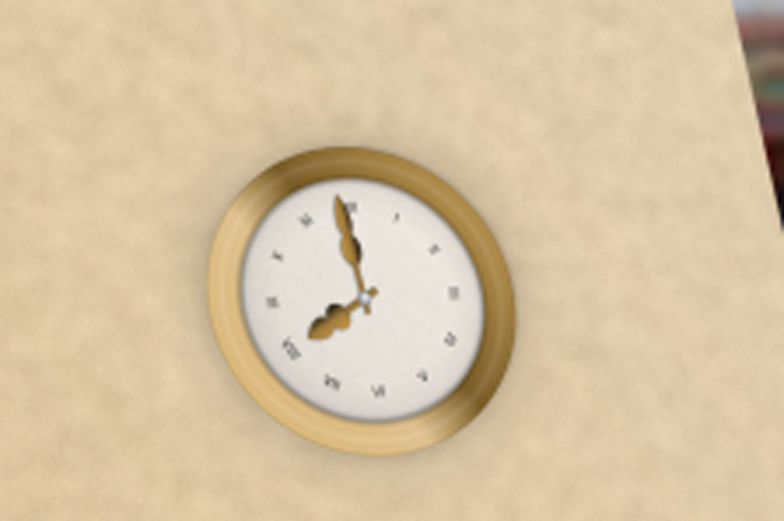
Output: **7:59**
